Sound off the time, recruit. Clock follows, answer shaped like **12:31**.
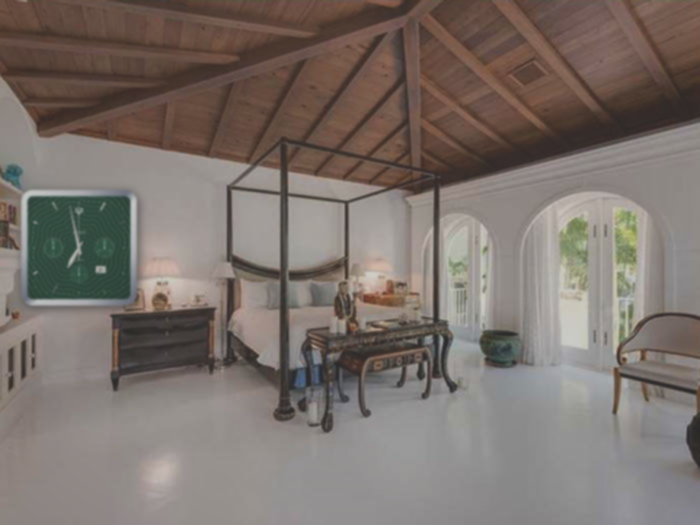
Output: **6:58**
